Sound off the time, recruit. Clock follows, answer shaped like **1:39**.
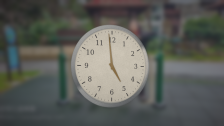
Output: **4:59**
